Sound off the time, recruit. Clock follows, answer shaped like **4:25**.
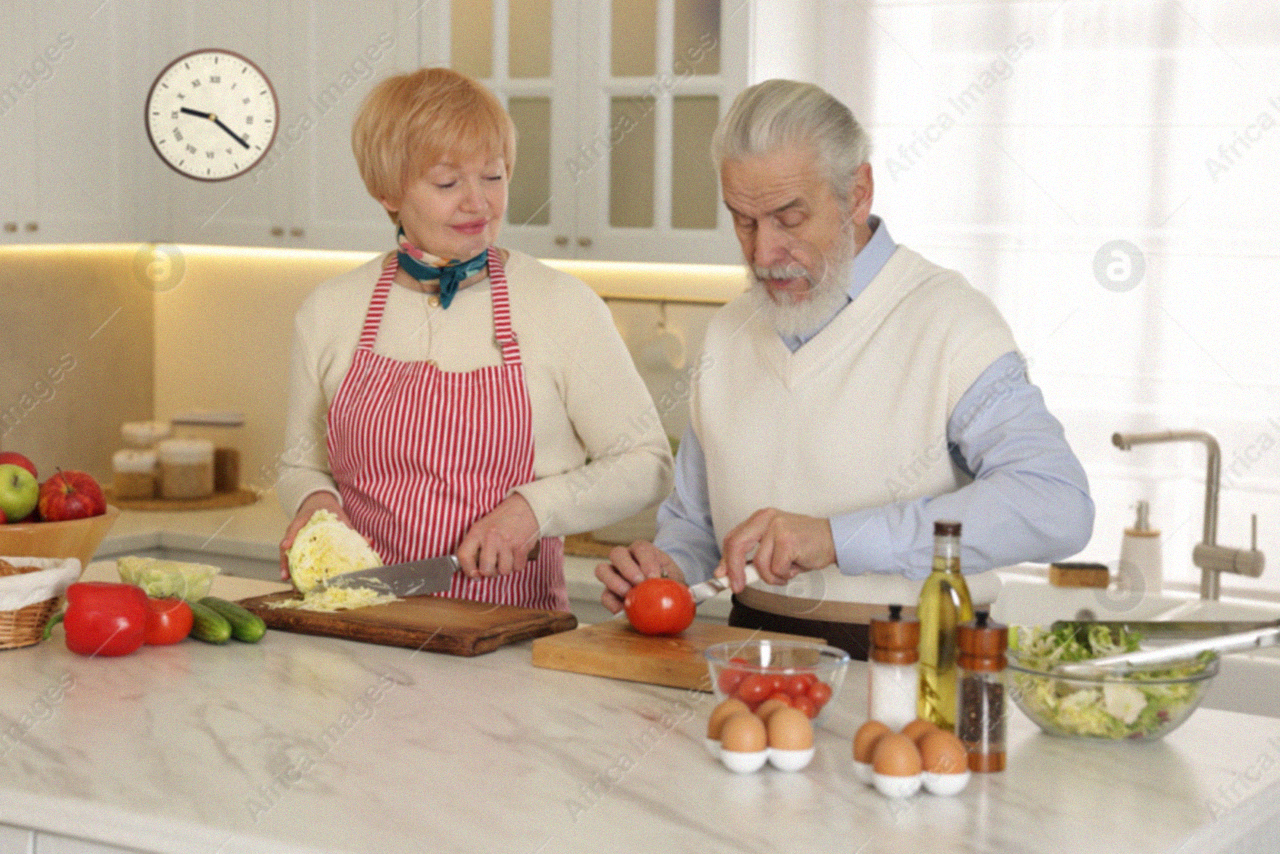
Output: **9:21**
